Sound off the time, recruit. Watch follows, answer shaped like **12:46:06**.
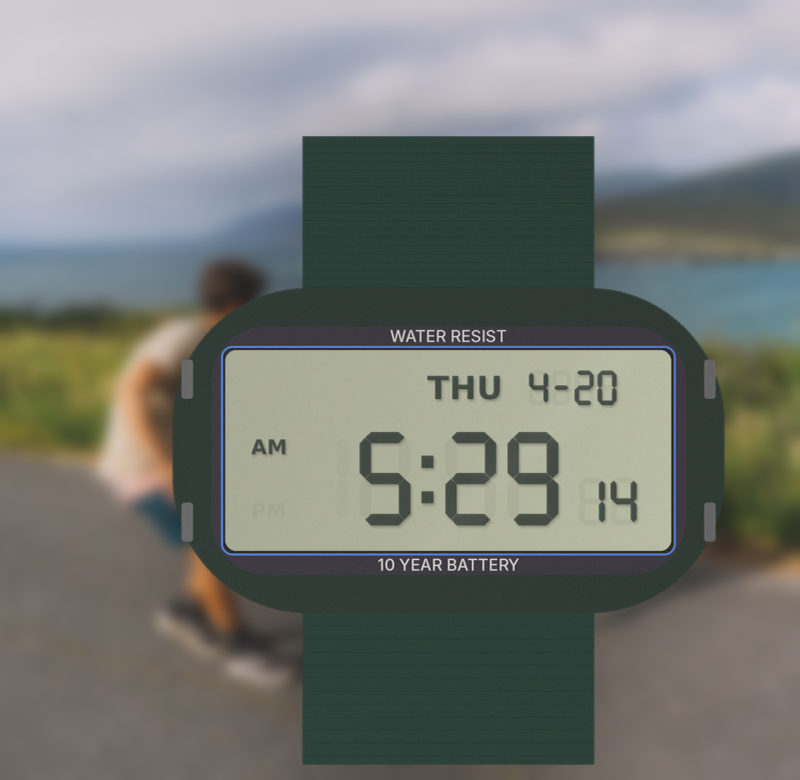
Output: **5:29:14**
